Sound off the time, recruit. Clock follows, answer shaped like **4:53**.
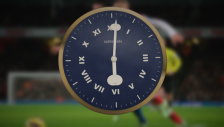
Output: **6:01**
